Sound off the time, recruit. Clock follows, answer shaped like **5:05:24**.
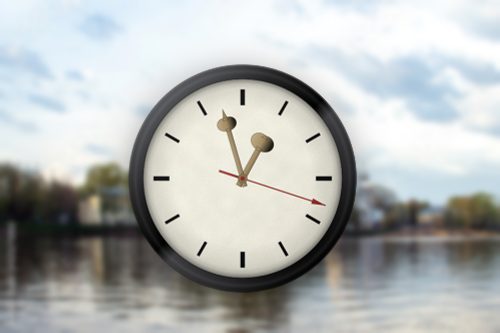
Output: **12:57:18**
